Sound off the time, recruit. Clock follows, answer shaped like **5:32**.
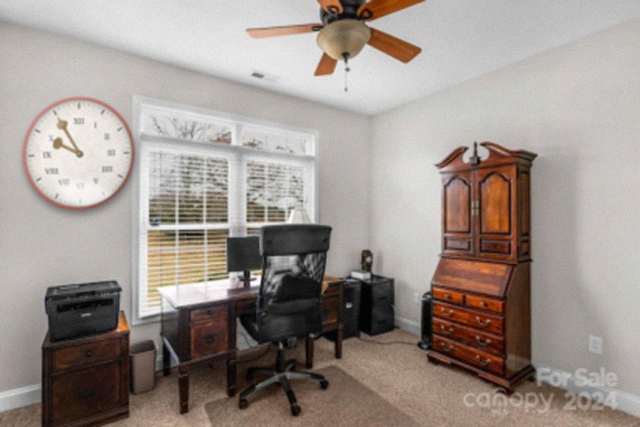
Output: **9:55**
